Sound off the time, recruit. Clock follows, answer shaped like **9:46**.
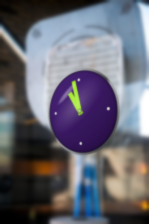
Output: **10:58**
